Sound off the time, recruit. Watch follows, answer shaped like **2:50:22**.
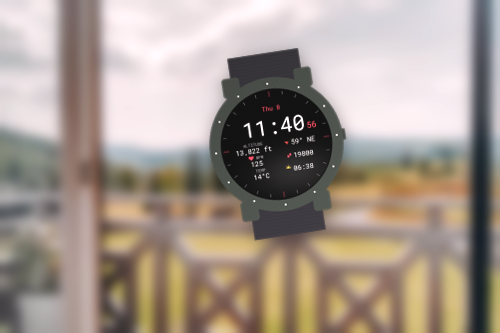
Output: **11:40:56**
